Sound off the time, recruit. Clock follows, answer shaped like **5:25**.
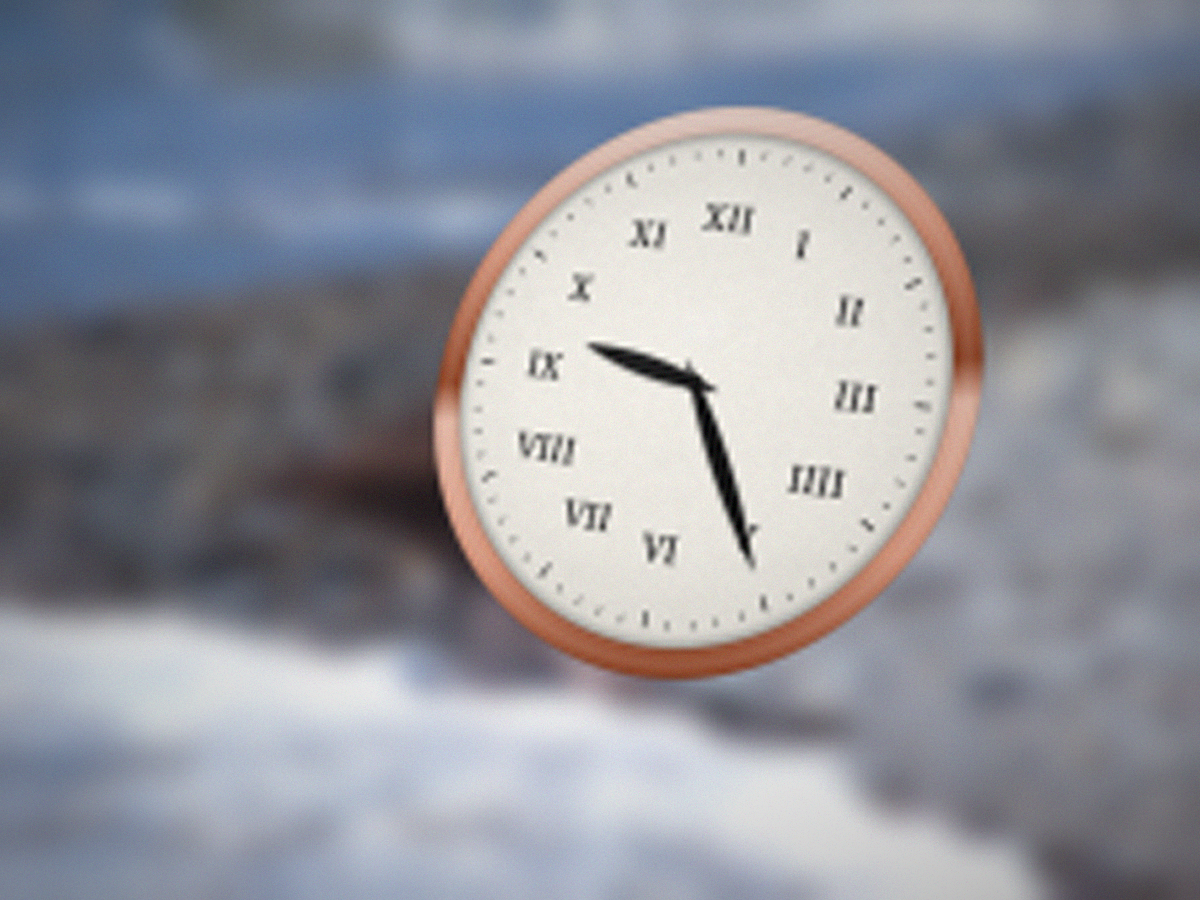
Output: **9:25**
